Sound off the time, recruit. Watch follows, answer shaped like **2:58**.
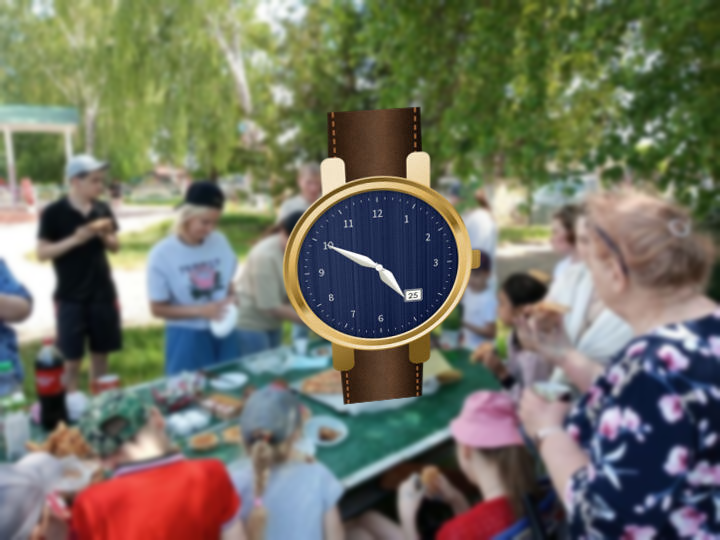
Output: **4:50**
